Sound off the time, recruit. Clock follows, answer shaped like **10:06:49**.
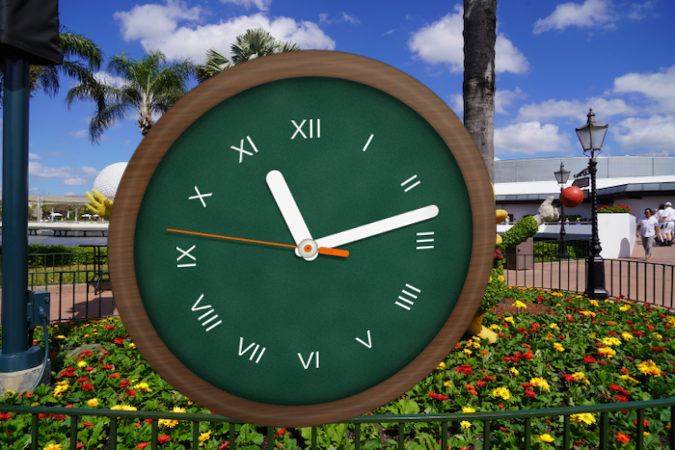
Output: **11:12:47**
